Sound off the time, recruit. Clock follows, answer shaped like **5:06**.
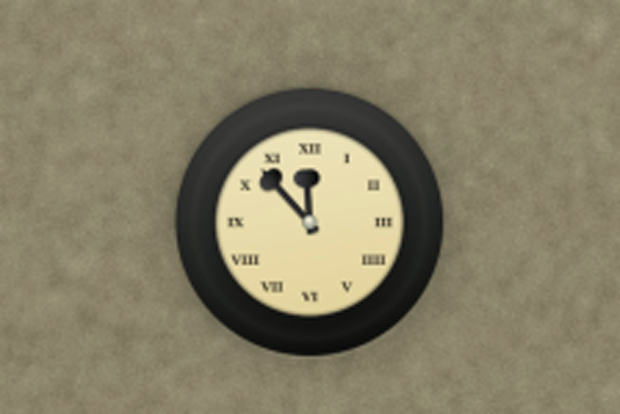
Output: **11:53**
